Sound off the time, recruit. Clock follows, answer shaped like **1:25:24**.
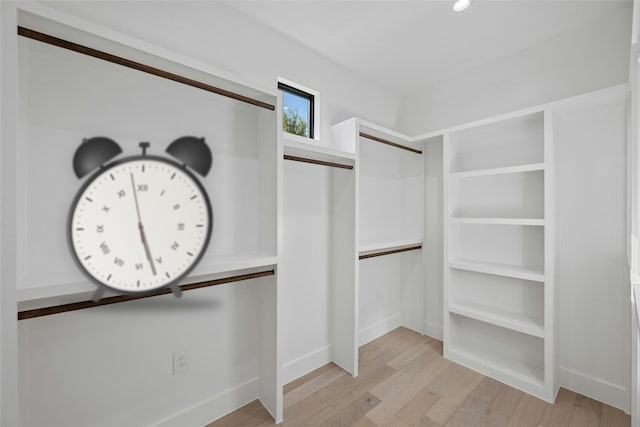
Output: **5:26:58**
